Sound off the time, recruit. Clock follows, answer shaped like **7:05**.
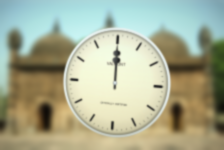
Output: **12:00**
